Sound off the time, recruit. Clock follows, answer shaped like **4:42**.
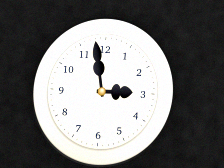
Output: **2:58**
